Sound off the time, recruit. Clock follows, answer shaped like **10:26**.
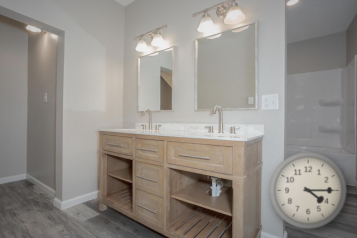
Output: **4:15**
